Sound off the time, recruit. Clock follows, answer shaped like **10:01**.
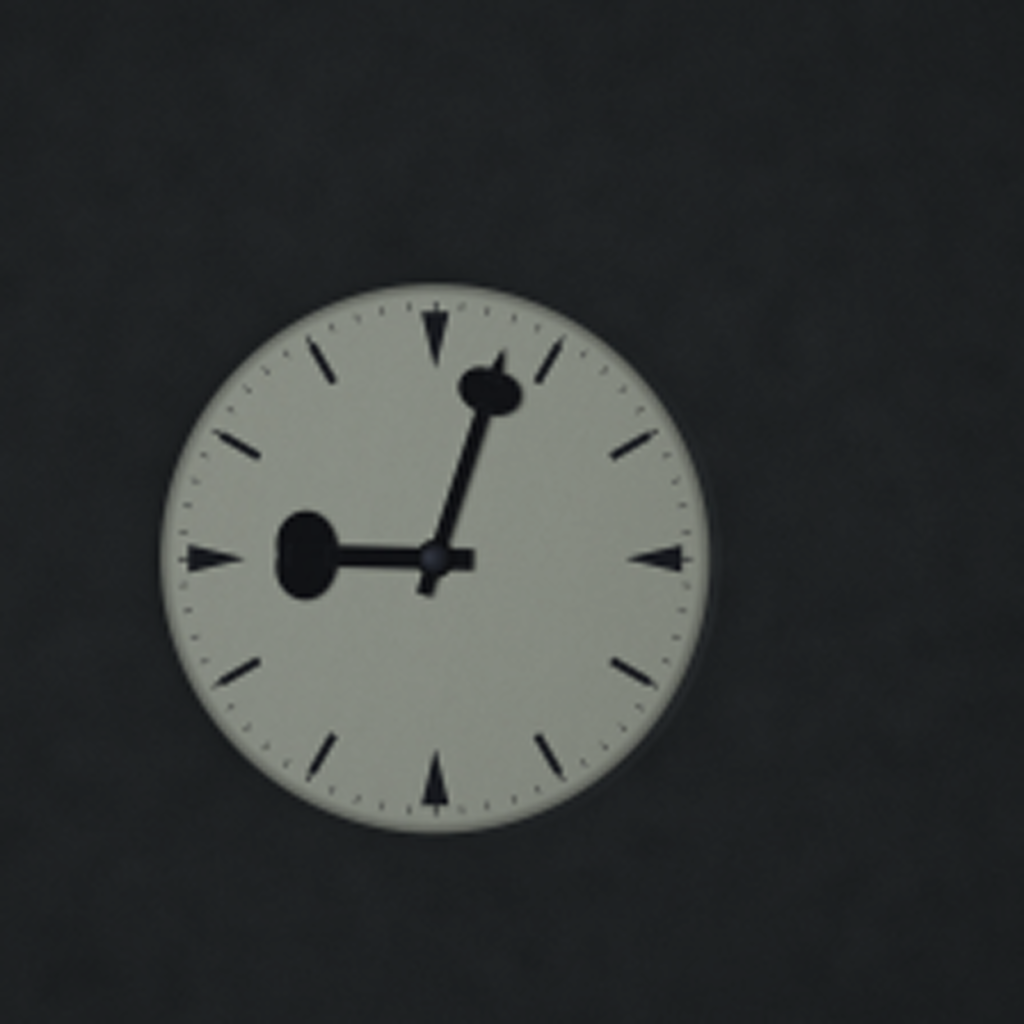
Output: **9:03**
